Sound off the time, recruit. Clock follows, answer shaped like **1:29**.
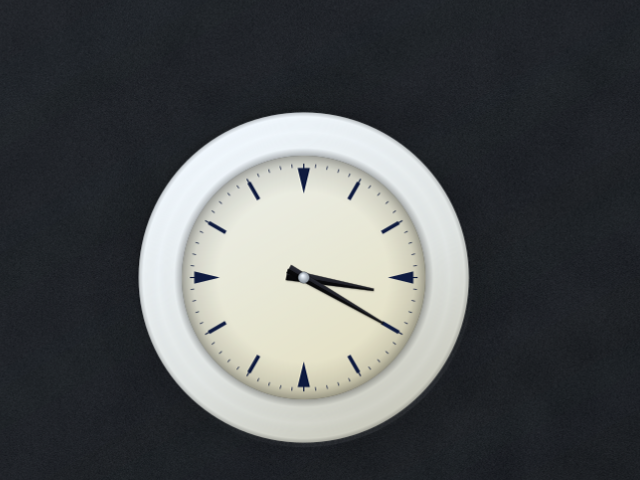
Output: **3:20**
